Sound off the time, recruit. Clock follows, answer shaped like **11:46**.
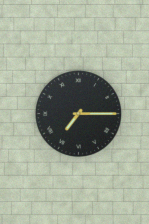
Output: **7:15**
